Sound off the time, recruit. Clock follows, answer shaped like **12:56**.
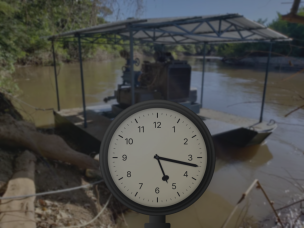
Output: **5:17**
